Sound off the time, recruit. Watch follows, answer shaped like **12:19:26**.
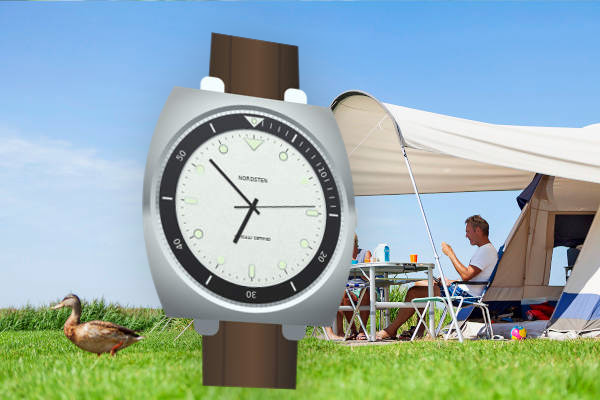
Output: **6:52:14**
